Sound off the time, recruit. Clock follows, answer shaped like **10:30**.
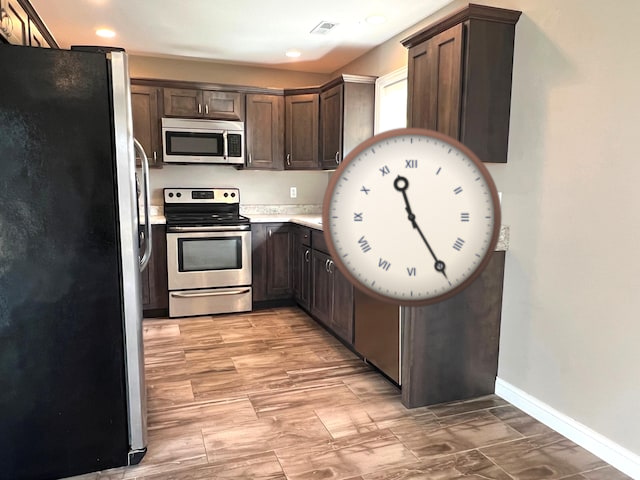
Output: **11:25**
